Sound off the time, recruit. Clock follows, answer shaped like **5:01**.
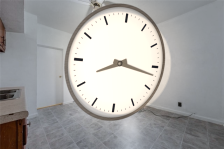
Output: **8:17**
